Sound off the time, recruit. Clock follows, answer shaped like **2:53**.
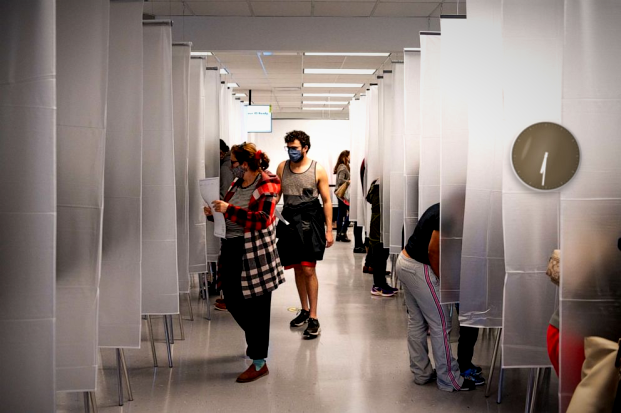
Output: **6:31**
